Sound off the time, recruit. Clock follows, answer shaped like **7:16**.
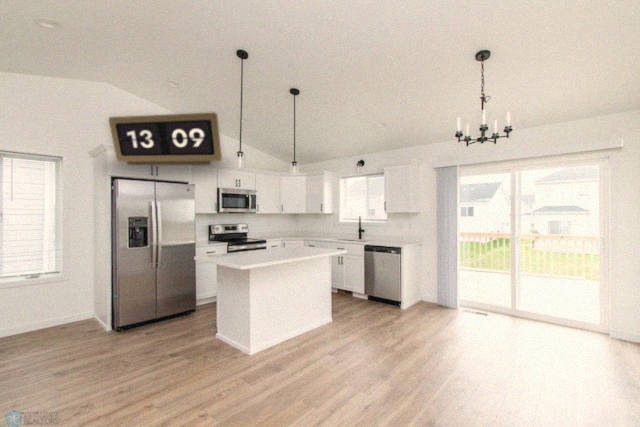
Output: **13:09**
